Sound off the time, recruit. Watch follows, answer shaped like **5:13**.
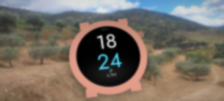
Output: **18:24**
